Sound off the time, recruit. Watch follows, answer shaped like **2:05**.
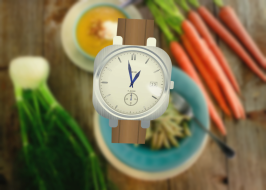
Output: **12:58**
